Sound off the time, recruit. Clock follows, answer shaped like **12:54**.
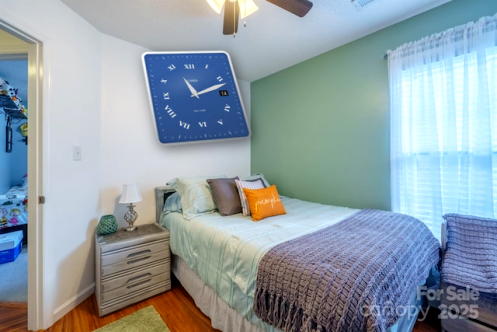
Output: **11:12**
